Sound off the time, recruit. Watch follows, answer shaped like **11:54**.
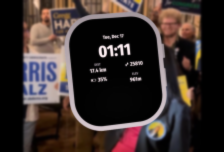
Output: **1:11**
